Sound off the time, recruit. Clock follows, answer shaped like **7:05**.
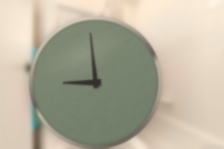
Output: **8:59**
